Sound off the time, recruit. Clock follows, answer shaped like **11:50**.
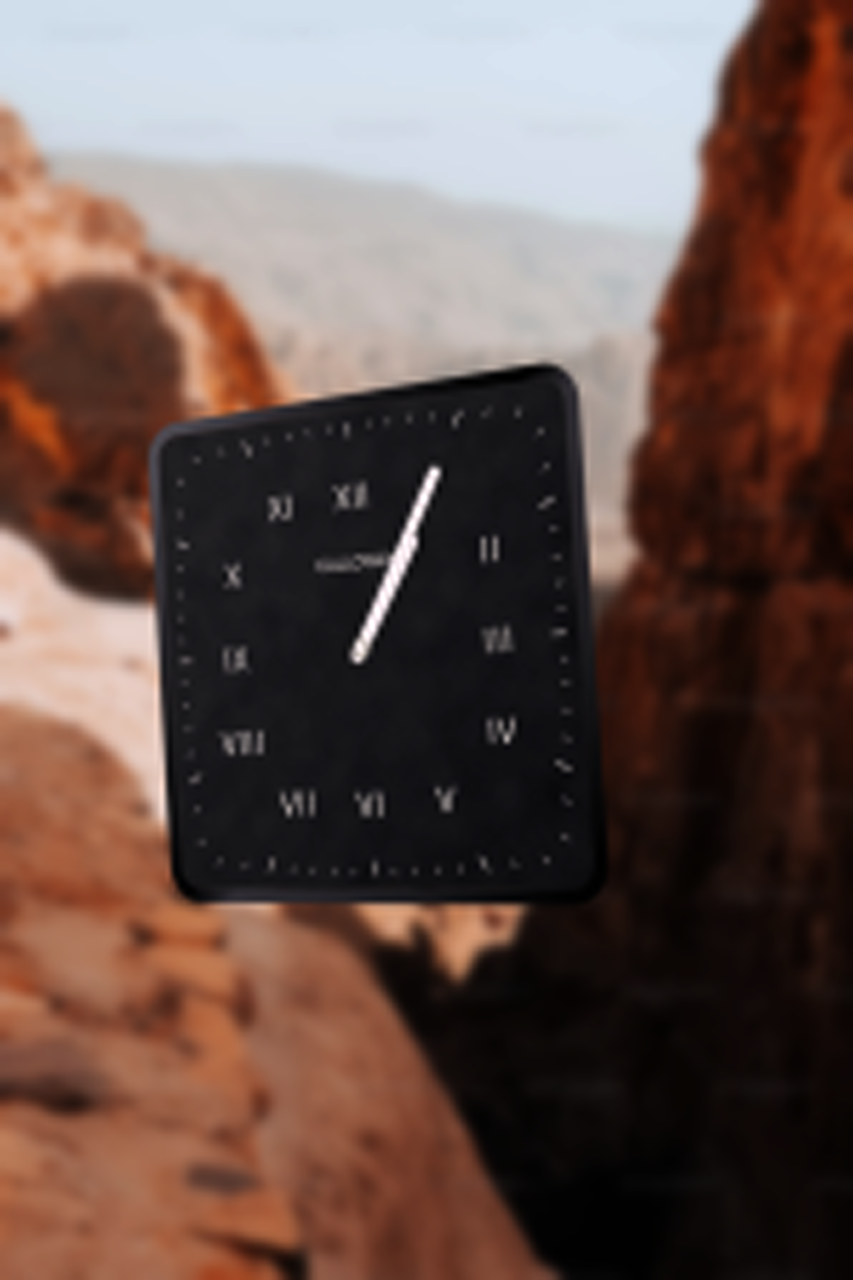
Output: **1:05**
